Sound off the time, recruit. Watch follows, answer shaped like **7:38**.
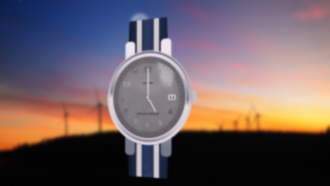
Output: **5:00**
